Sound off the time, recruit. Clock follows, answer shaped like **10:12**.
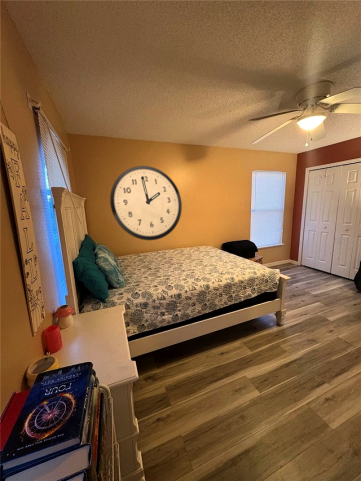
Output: **1:59**
